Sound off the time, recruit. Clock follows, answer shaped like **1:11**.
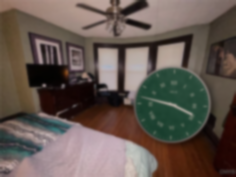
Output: **3:47**
